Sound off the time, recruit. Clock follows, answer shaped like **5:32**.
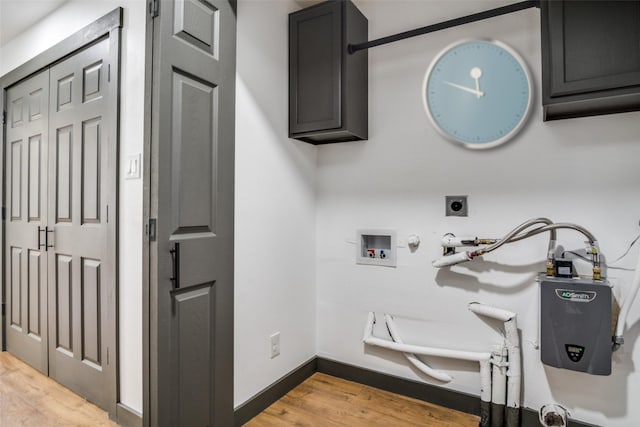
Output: **11:48**
